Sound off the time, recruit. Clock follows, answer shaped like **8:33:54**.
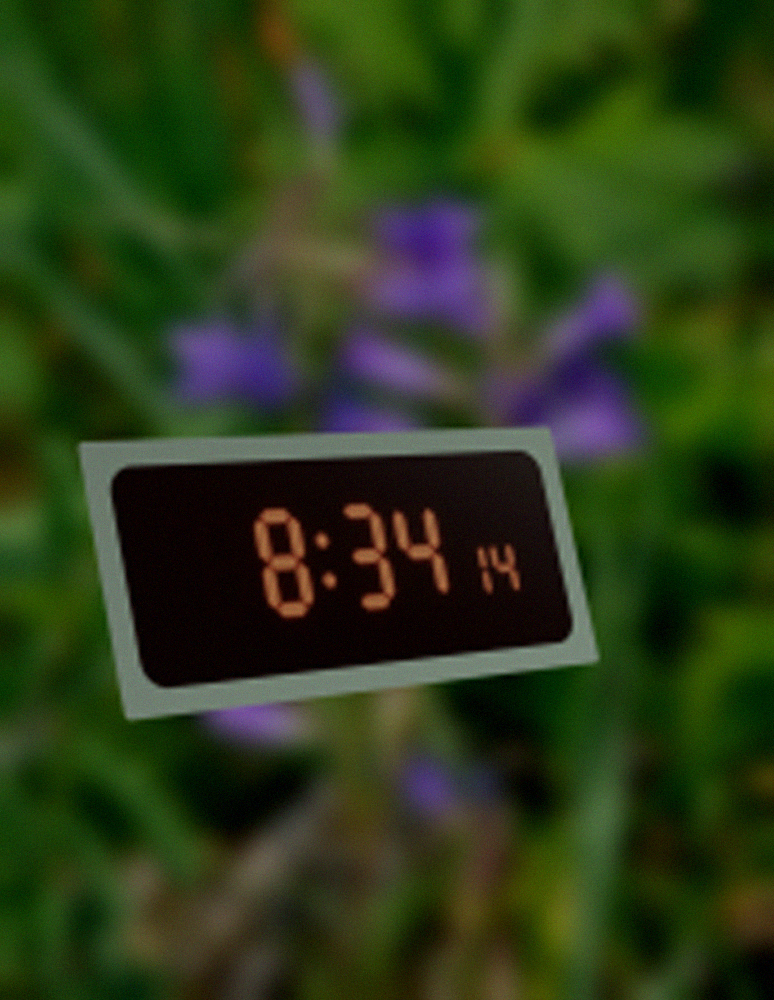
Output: **8:34:14**
